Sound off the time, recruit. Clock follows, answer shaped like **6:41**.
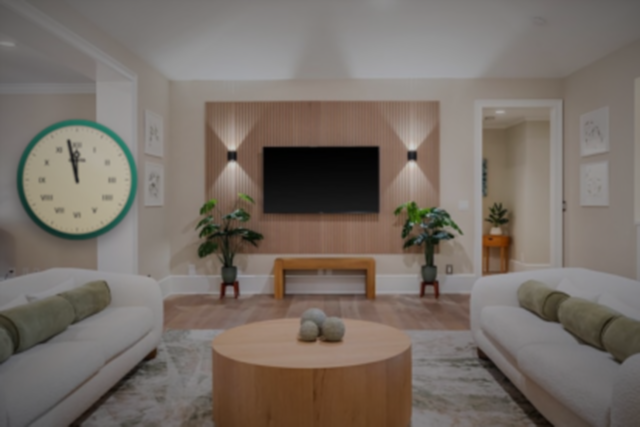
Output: **11:58**
